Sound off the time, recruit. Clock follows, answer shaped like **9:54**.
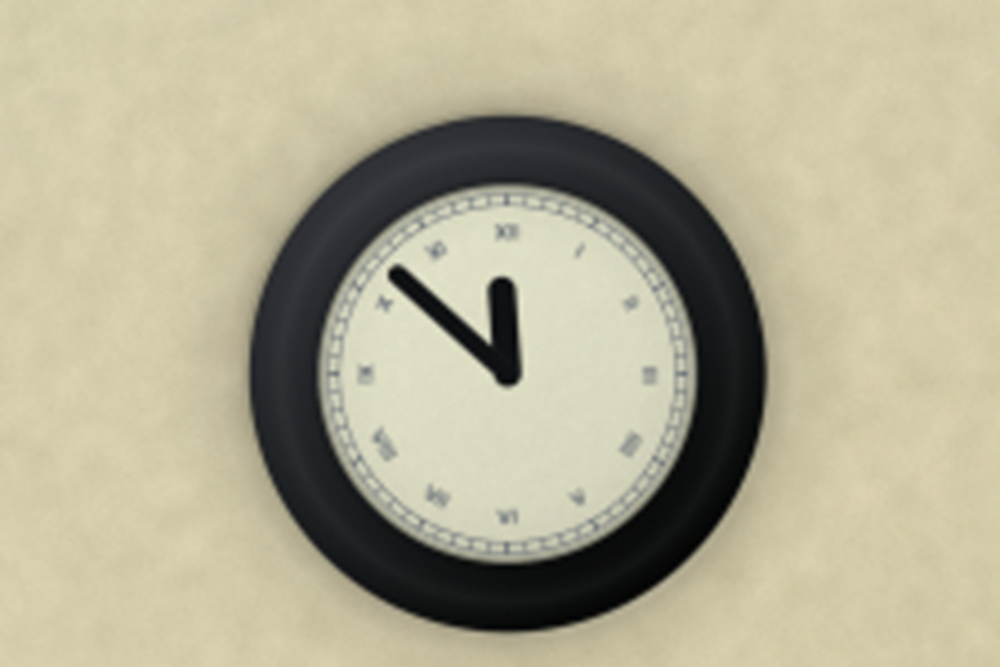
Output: **11:52**
